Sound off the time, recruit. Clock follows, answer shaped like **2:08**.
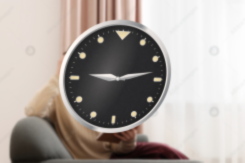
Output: **9:13**
